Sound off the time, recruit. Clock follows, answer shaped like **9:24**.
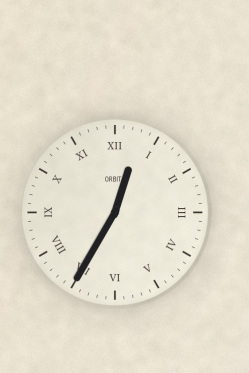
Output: **12:35**
